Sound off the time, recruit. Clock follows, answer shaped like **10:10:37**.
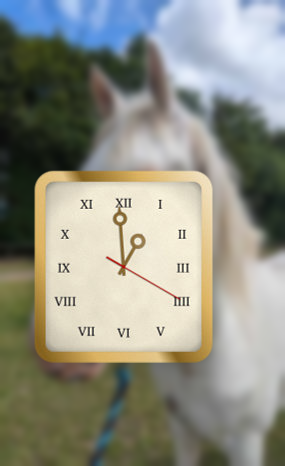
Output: **12:59:20**
